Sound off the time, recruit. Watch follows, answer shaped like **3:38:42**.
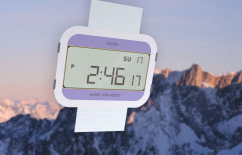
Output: **2:46:17**
